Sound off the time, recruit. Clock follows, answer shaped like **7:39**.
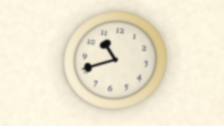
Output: **10:41**
